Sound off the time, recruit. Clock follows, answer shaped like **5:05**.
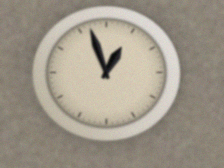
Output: **12:57**
